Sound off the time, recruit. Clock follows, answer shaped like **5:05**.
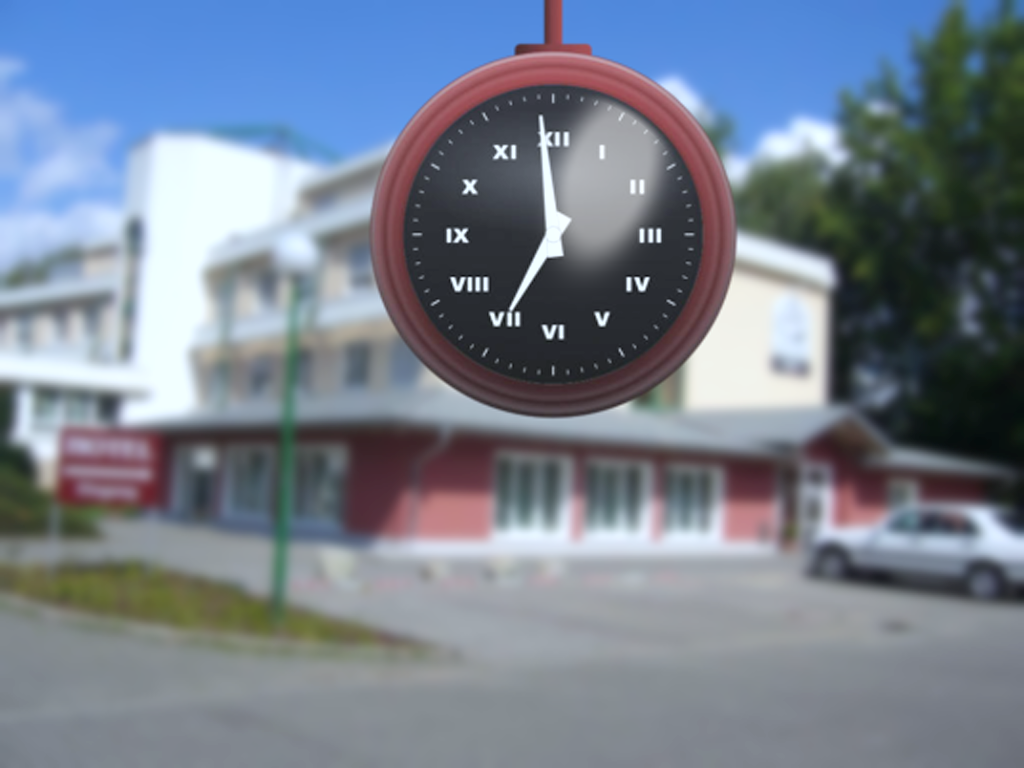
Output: **6:59**
